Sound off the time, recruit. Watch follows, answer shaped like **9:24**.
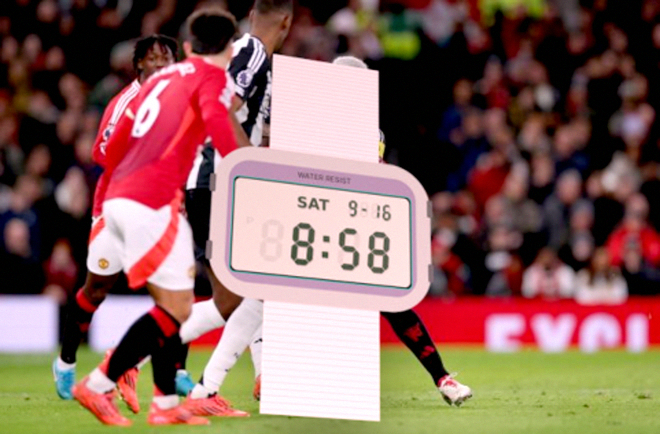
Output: **8:58**
